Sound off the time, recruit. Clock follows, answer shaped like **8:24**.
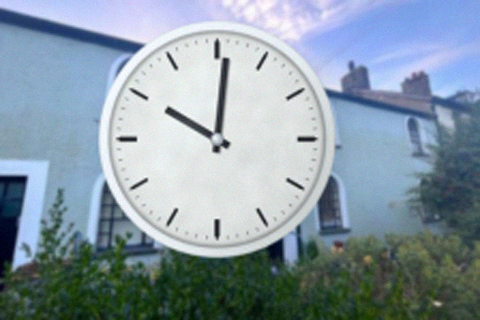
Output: **10:01**
